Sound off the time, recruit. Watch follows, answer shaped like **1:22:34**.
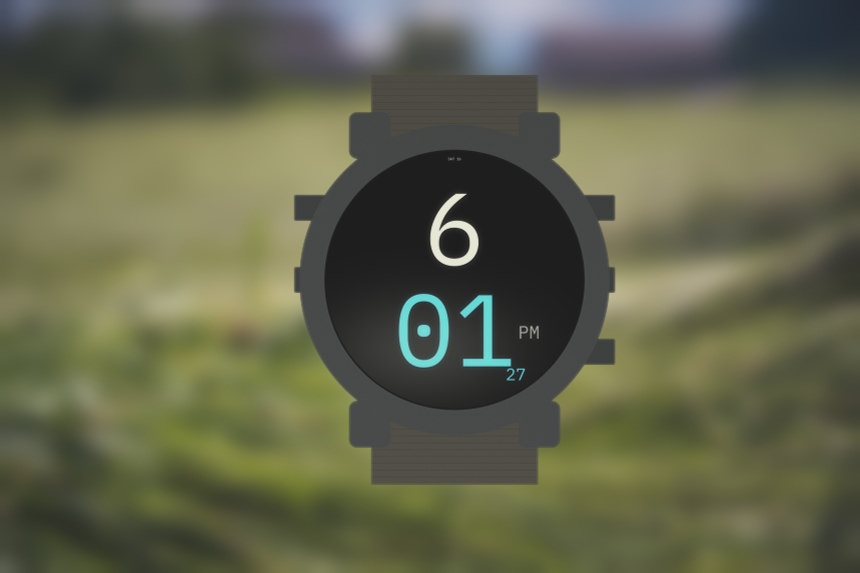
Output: **6:01:27**
